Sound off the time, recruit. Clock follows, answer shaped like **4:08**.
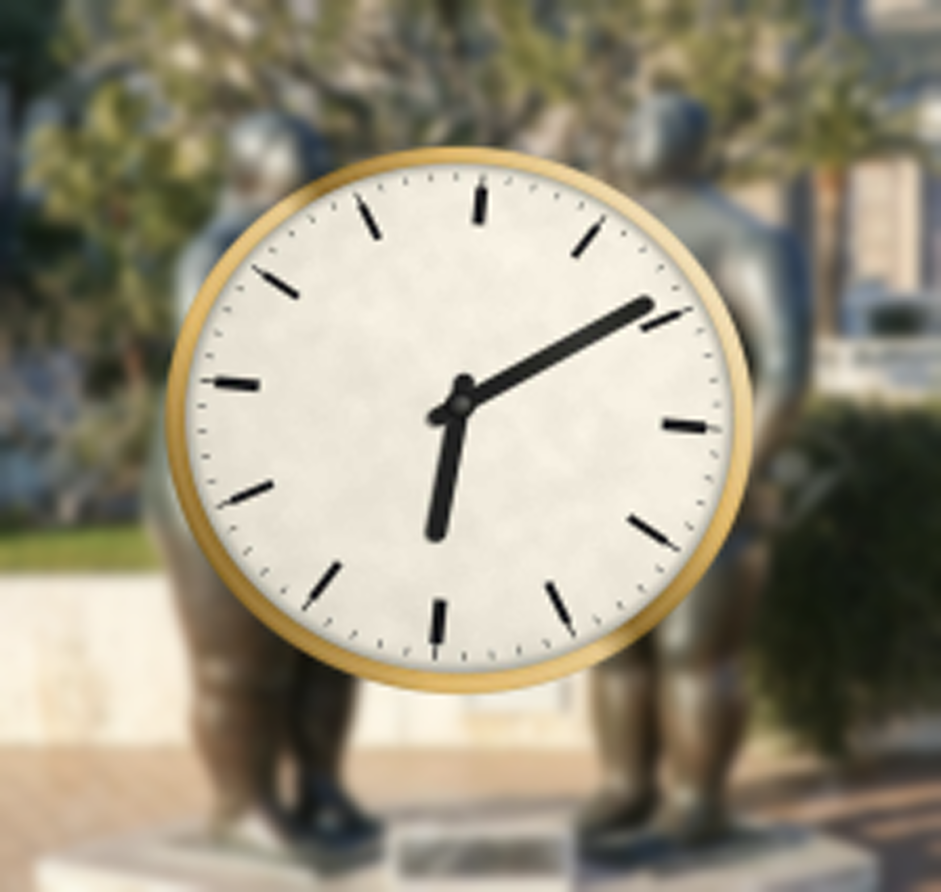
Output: **6:09**
